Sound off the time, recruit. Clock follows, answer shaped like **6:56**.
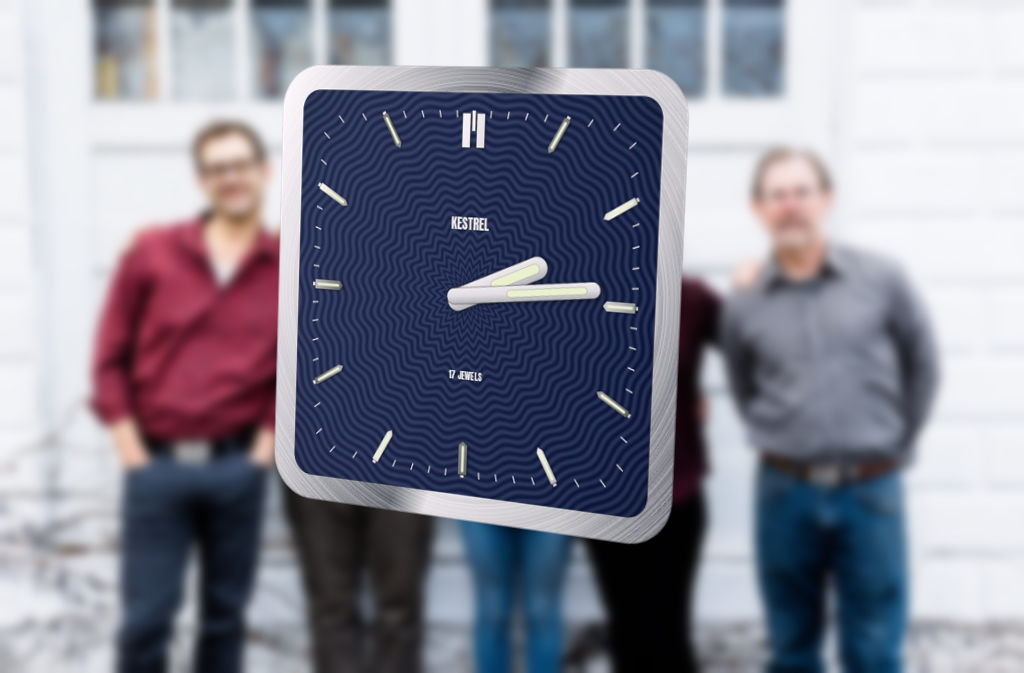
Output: **2:14**
